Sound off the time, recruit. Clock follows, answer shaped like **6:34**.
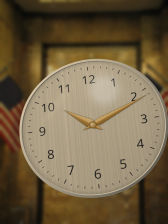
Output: **10:11**
